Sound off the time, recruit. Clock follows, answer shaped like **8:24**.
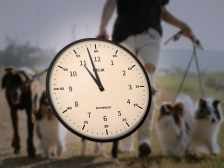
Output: **10:58**
